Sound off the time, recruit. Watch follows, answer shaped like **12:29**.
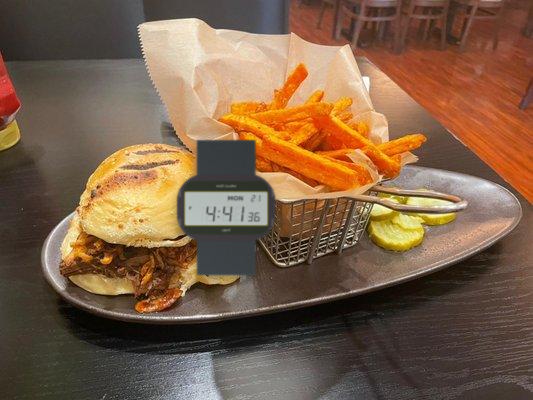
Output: **4:41**
